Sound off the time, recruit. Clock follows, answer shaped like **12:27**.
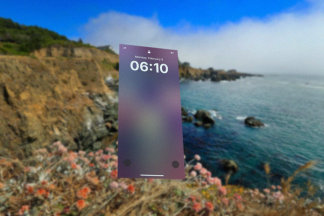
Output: **6:10**
